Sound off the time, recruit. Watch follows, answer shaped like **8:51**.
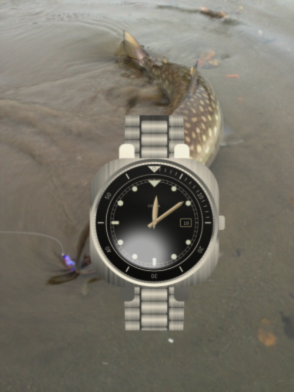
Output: **12:09**
